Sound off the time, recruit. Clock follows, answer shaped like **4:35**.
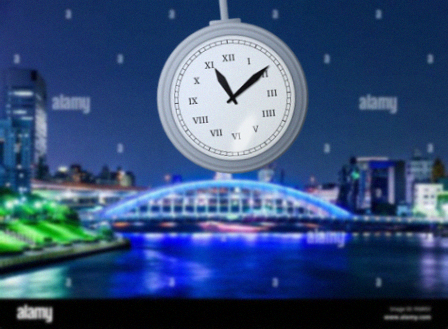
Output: **11:09**
